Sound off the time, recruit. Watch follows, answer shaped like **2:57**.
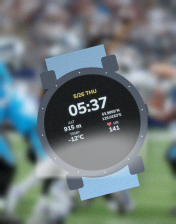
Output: **5:37**
